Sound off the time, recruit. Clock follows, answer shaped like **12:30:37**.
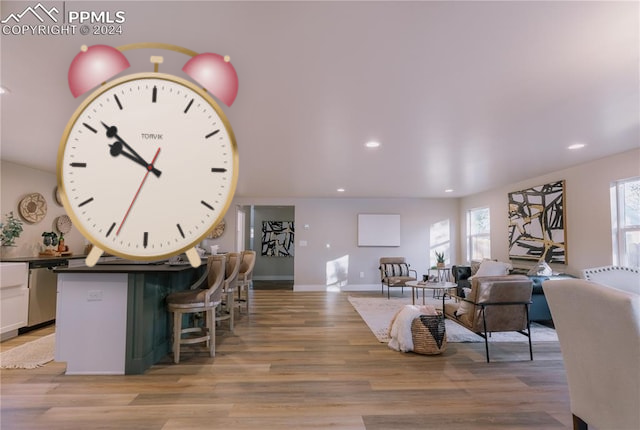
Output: **9:51:34**
